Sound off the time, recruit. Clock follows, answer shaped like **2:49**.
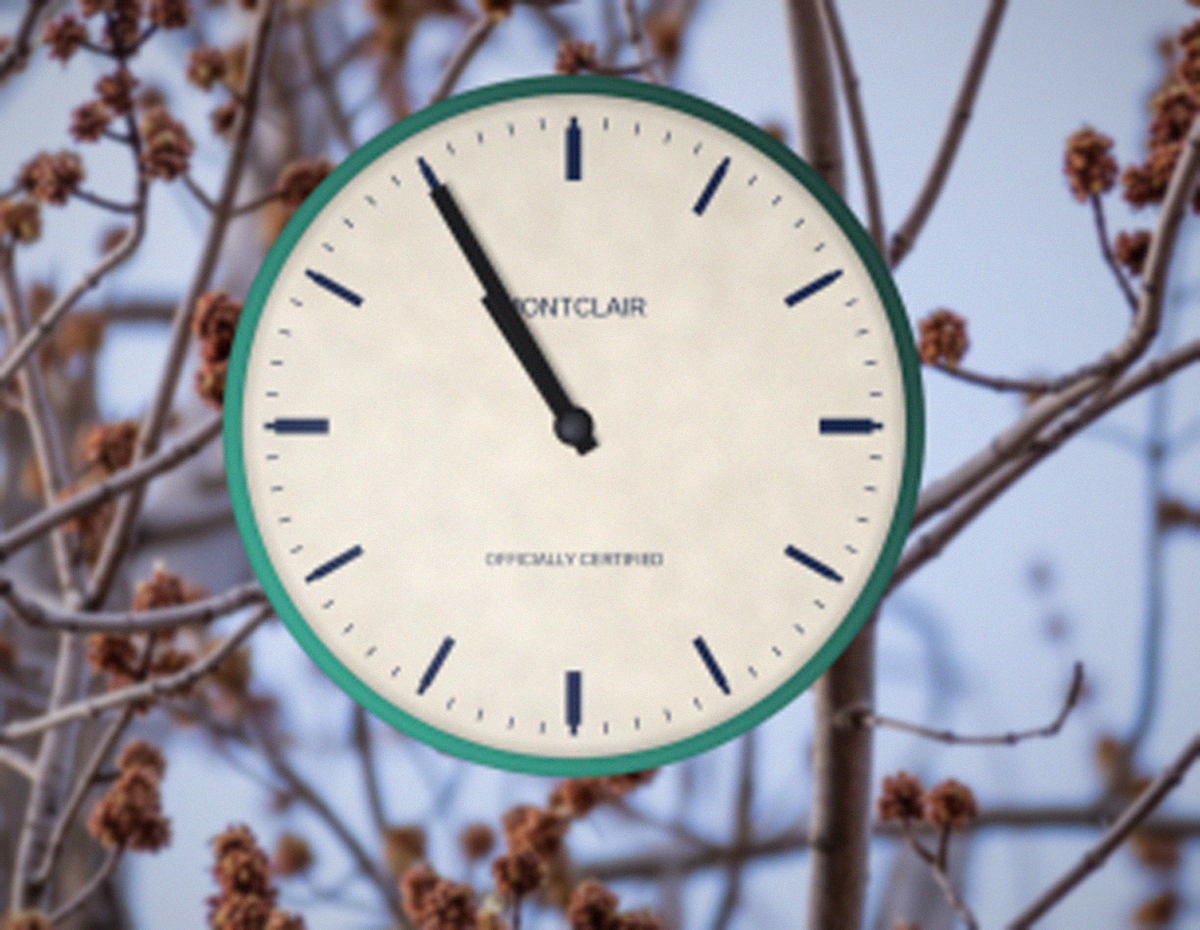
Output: **10:55**
